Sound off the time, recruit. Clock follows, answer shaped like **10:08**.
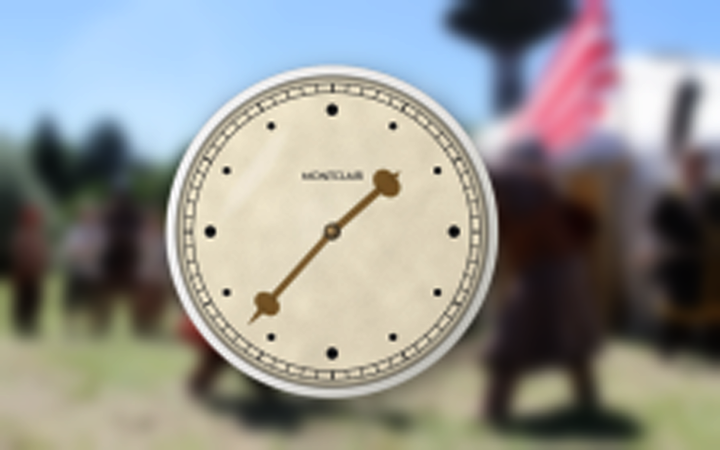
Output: **1:37**
